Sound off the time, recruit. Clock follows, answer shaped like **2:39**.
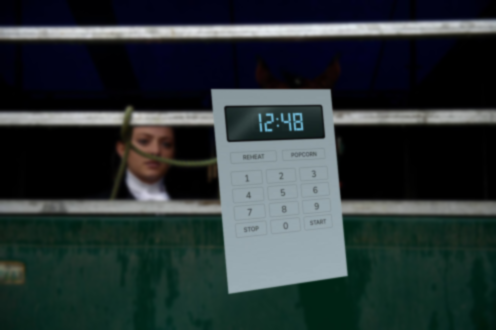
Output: **12:48**
